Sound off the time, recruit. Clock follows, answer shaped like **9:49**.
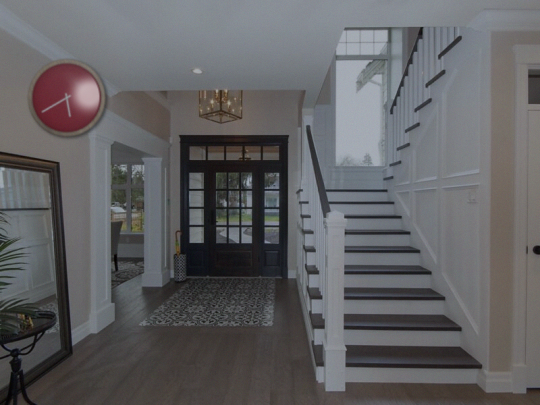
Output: **5:40**
